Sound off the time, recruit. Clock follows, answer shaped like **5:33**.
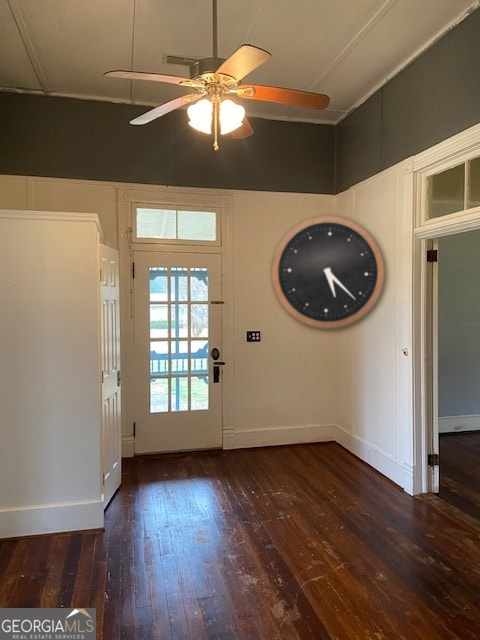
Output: **5:22**
